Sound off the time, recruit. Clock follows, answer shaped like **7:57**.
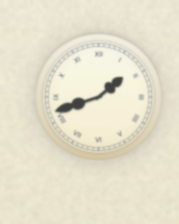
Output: **1:42**
